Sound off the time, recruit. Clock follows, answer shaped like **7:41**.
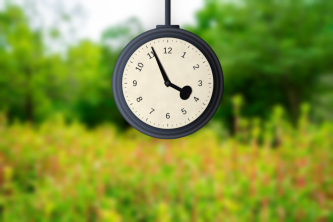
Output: **3:56**
